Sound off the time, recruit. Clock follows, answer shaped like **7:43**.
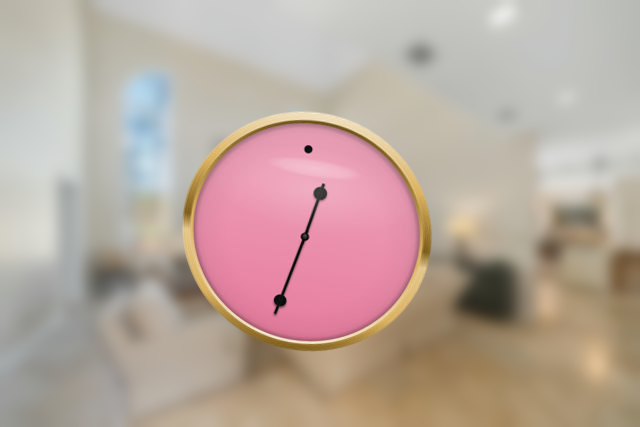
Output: **12:33**
